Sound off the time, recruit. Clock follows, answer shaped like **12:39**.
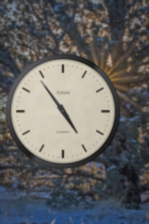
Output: **4:54**
